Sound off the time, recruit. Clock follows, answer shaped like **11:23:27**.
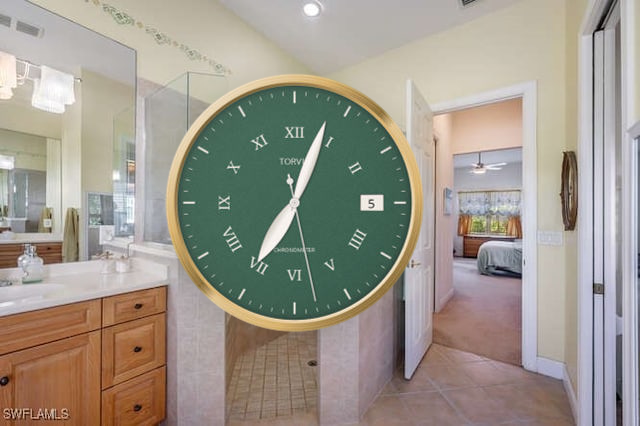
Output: **7:03:28**
